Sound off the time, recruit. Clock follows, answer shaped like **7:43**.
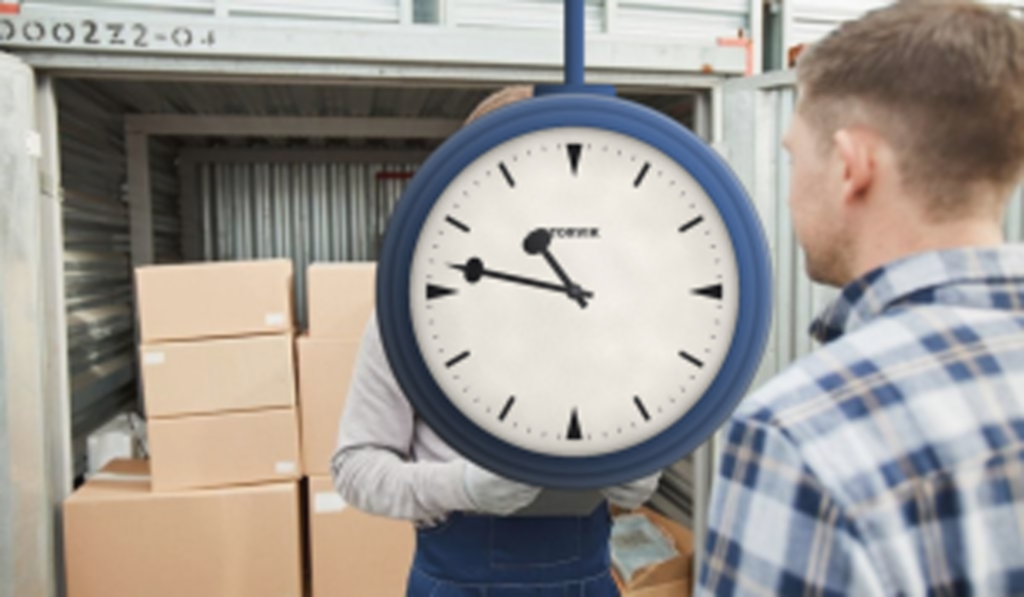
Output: **10:47**
